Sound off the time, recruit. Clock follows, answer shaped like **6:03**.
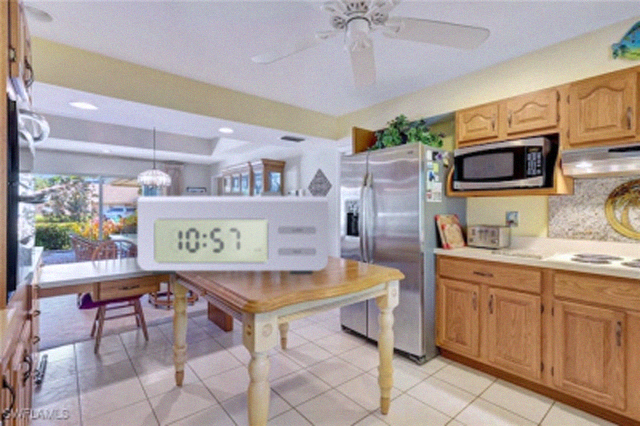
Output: **10:57**
